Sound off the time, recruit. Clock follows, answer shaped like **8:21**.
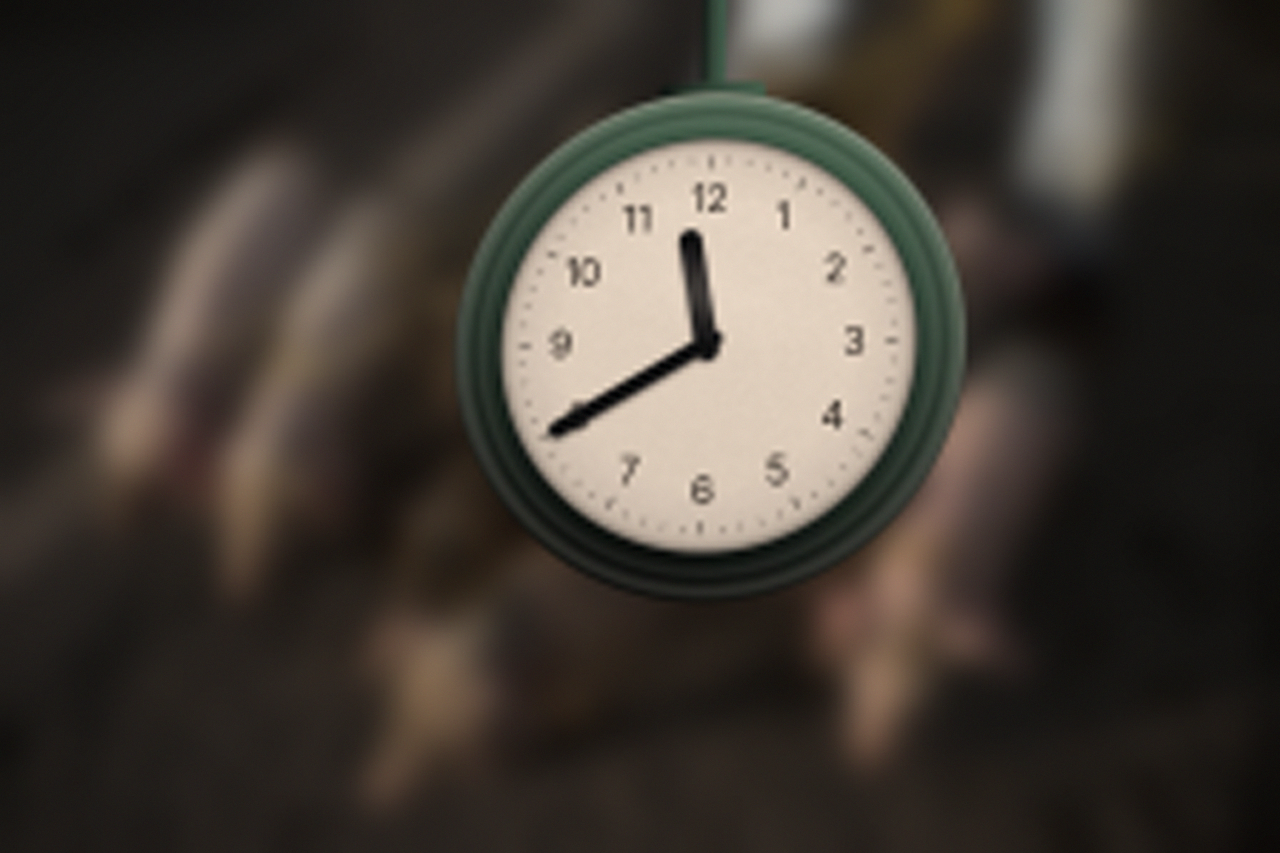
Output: **11:40**
